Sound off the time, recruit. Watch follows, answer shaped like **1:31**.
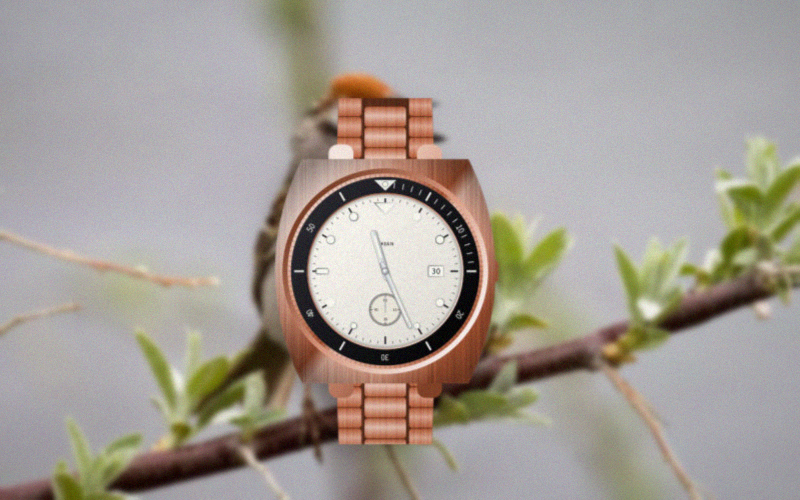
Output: **11:26**
